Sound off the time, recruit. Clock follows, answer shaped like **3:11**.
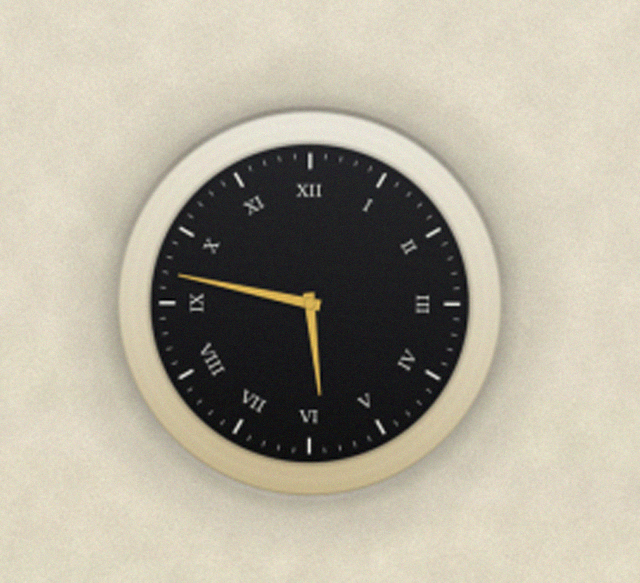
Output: **5:47**
